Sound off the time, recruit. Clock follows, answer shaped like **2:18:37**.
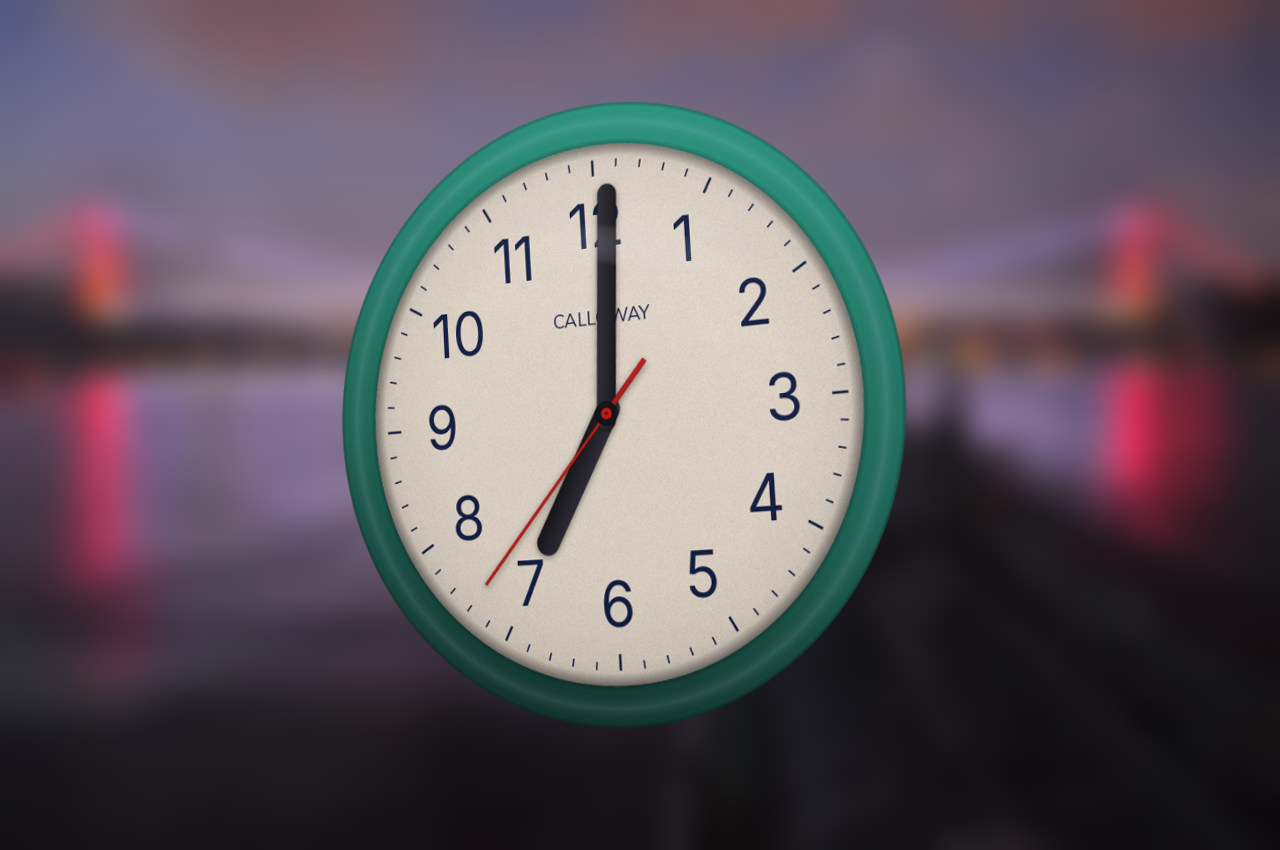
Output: **7:00:37**
